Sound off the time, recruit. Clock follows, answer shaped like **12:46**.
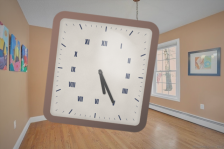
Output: **5:25**
